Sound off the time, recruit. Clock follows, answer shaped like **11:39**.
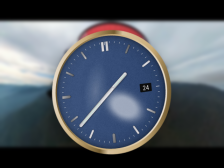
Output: **1:38**
